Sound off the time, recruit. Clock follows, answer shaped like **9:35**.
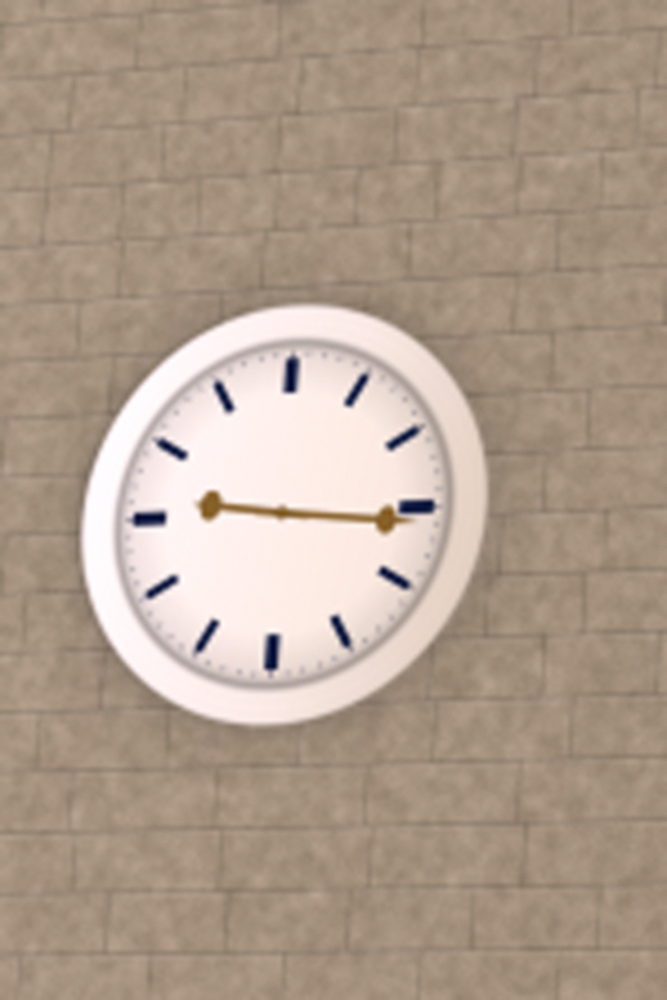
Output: **9:16**
